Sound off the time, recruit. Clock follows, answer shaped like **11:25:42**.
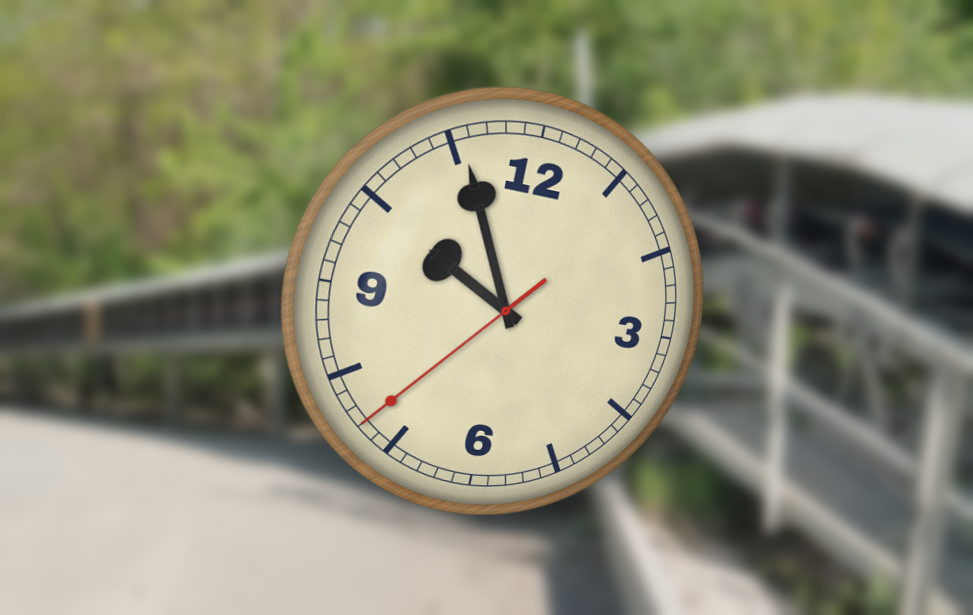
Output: **9:55:37**
